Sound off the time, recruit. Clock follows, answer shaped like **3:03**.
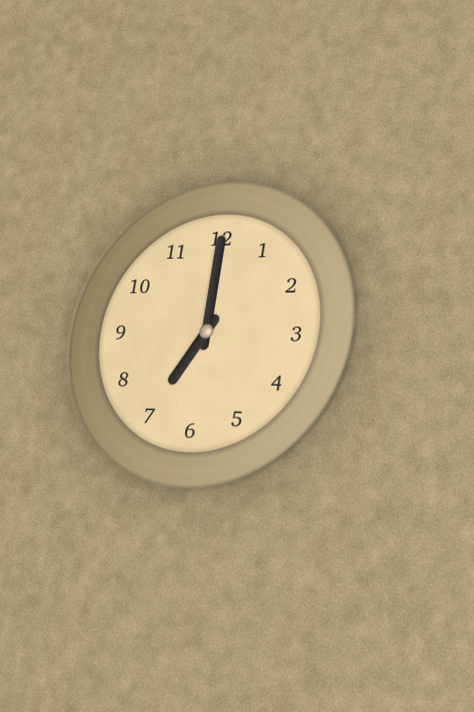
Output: **7:00**
